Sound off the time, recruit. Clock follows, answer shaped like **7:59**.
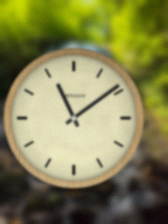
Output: **11:09**
